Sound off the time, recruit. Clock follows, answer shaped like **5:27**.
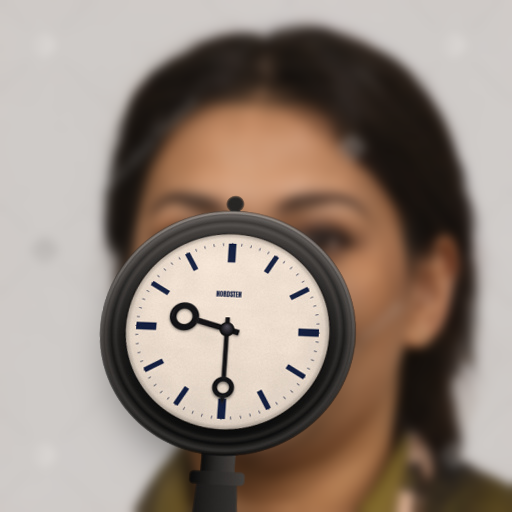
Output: **9:30**
